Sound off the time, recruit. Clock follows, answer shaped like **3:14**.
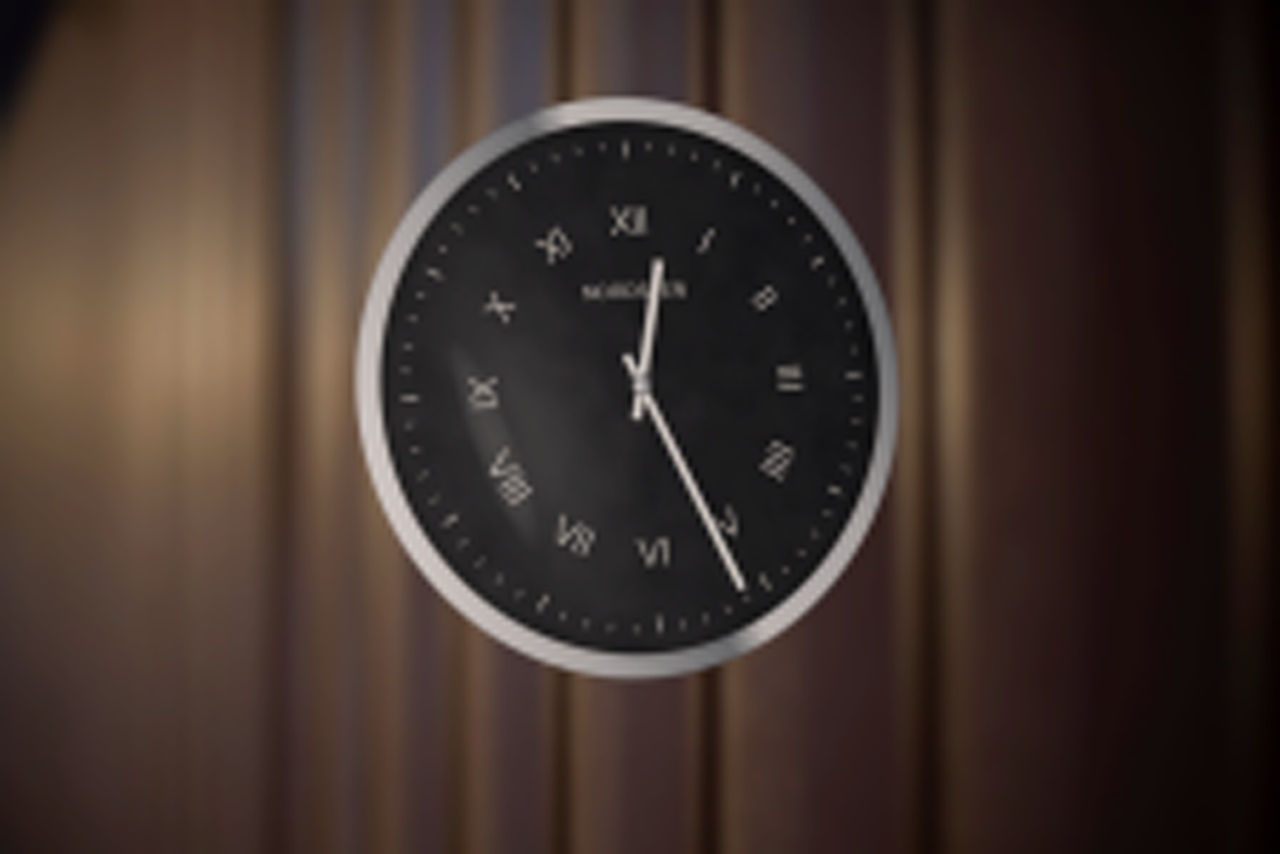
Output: **12:26**
